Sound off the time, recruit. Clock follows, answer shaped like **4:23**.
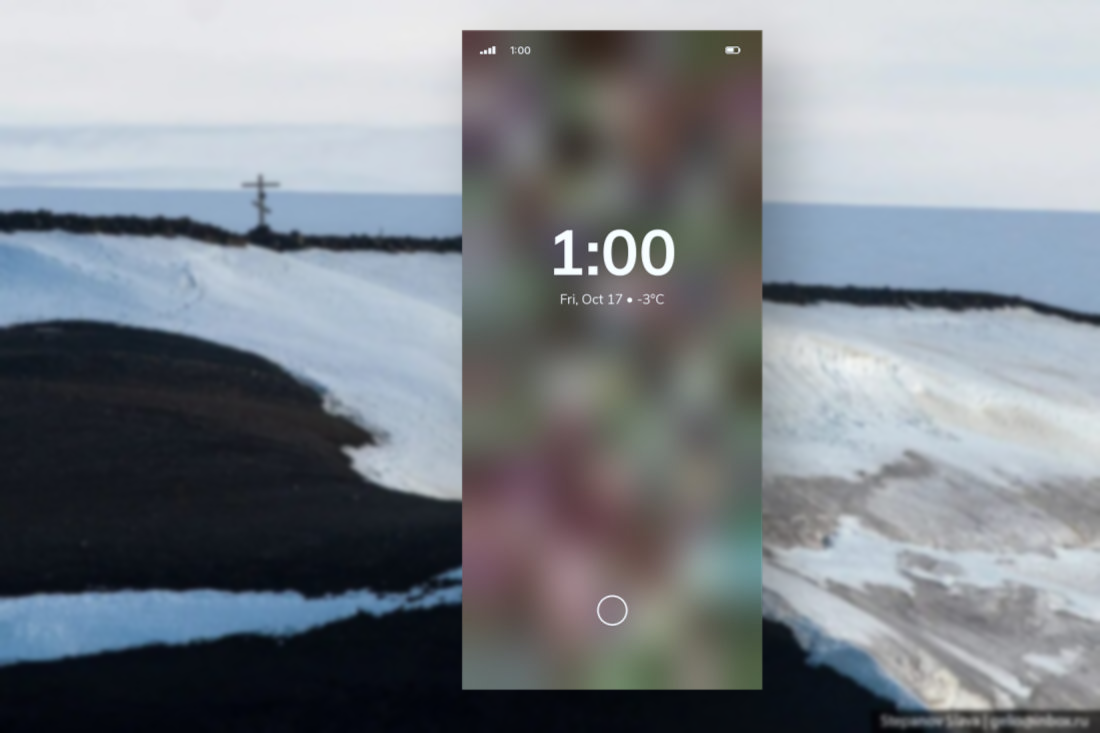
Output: **1:00**
